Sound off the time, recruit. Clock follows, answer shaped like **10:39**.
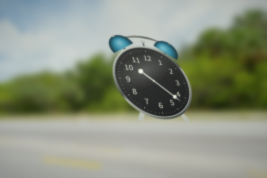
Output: **10:22**
